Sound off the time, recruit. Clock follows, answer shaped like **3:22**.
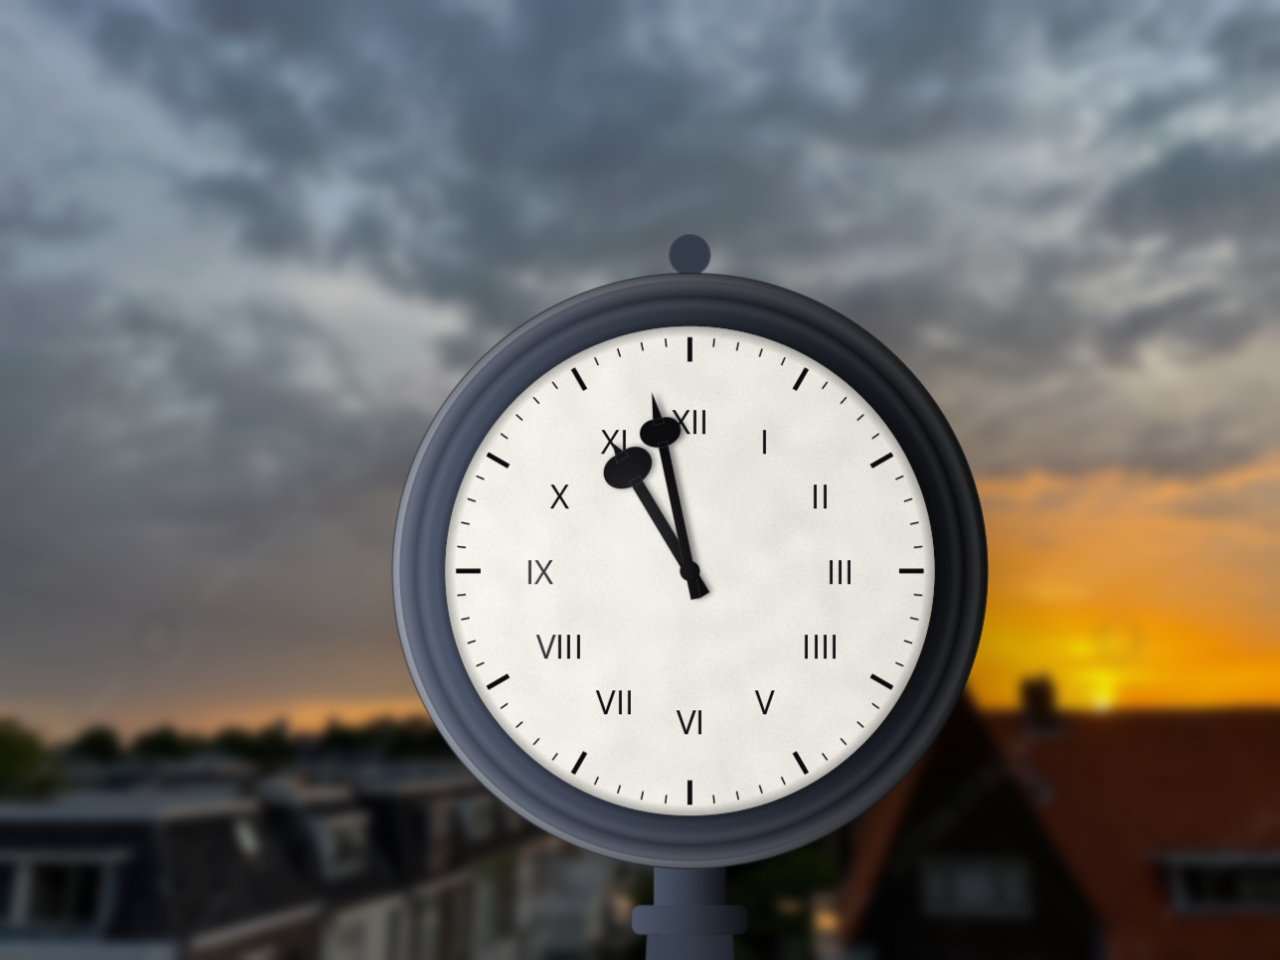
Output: **10:58**
